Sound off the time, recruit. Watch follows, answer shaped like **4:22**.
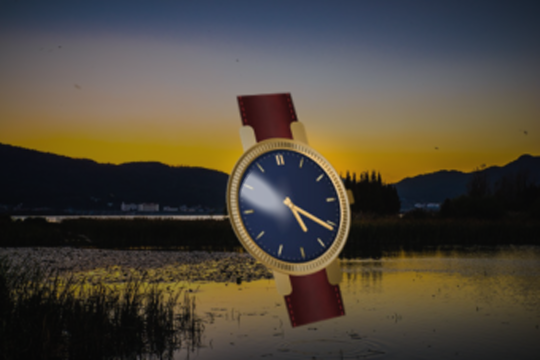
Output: **5:21**
